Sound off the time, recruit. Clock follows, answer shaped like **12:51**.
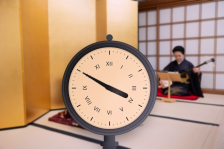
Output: **3:50**
